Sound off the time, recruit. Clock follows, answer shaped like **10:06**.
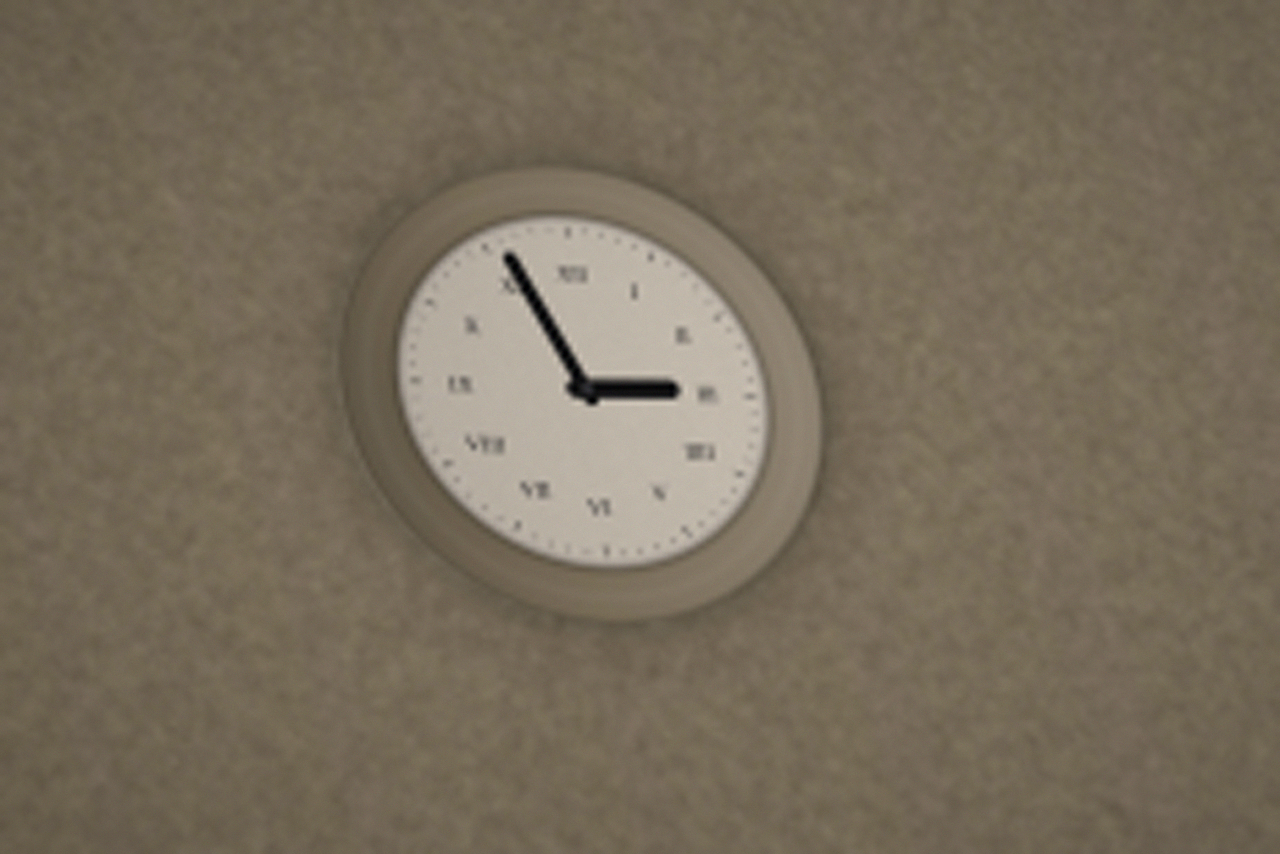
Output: **2:56**
